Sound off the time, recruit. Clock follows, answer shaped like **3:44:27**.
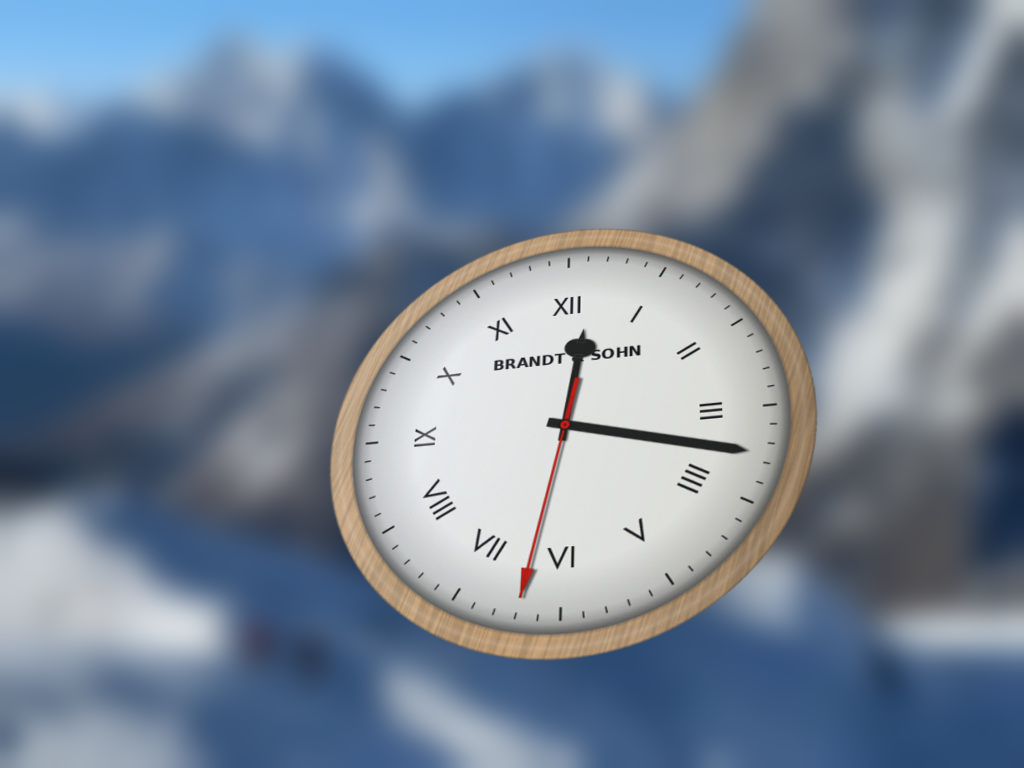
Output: **12:17:32**
